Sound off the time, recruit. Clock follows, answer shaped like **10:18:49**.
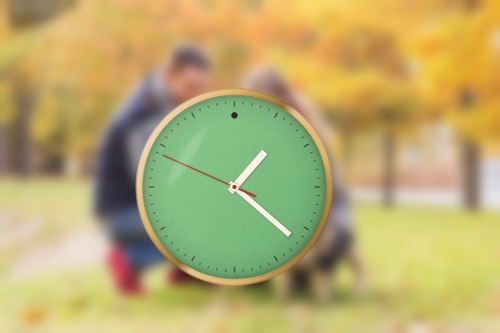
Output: **1:21:49**
